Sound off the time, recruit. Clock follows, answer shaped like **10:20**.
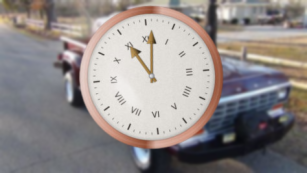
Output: **11:01**
